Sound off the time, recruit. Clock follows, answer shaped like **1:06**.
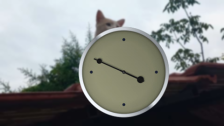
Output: **3:49**
